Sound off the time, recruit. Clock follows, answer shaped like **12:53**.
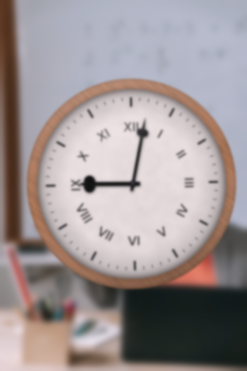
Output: **9:02**
